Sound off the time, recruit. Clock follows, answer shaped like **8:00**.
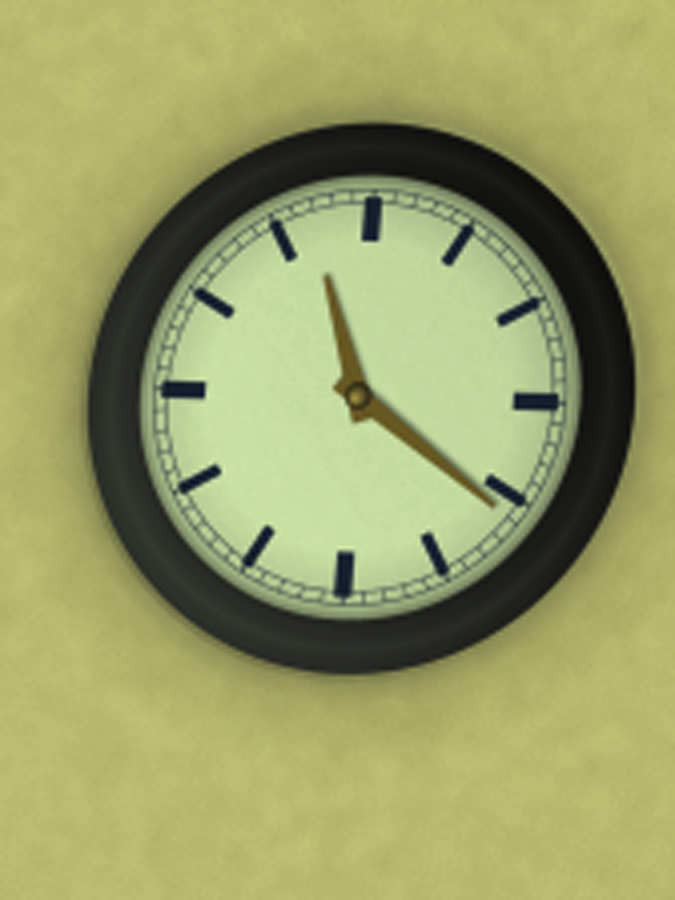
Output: **11:21**
